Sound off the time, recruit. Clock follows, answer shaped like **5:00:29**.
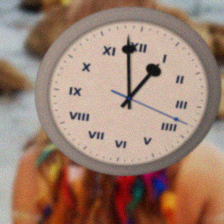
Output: **12:58:18**
